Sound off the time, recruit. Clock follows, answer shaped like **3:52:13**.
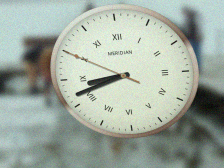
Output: **8:41:50**
